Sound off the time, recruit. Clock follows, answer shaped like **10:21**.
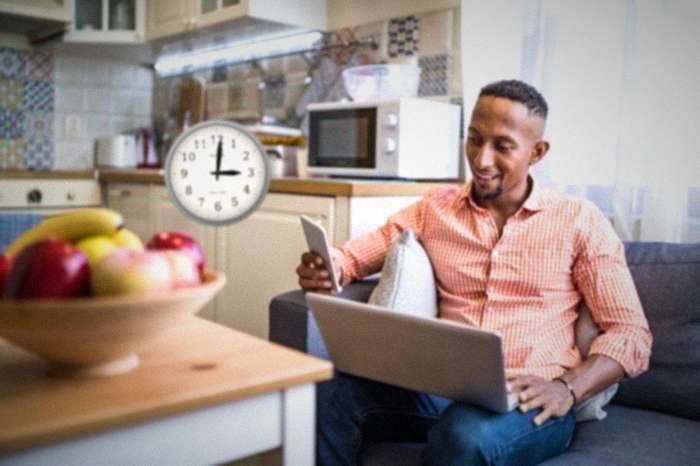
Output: **3:01**
